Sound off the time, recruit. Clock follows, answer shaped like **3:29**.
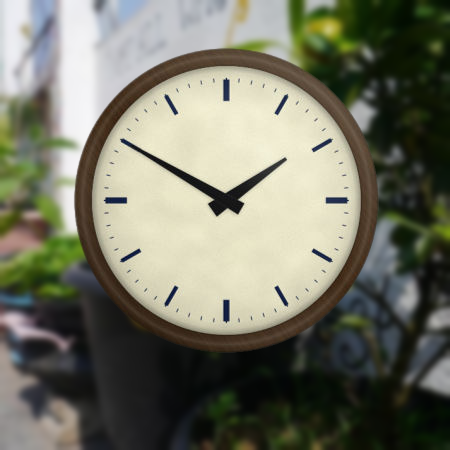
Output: **1:50**
